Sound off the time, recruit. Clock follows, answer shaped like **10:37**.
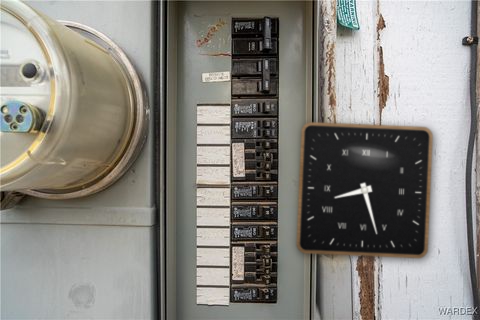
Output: **8:27**
